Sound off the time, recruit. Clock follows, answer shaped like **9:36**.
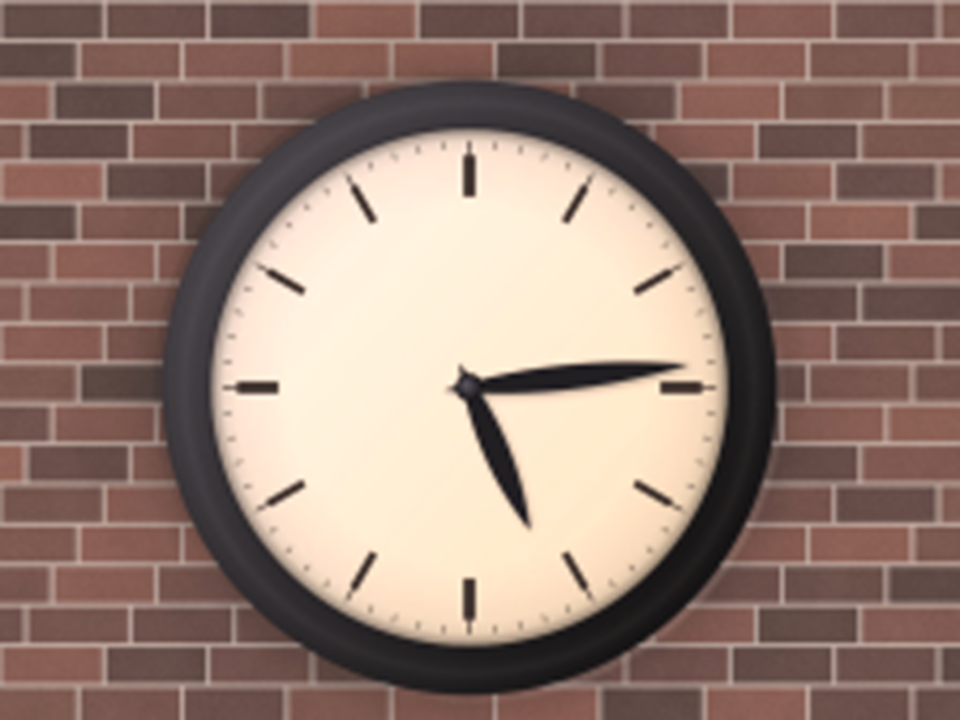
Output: **5:14**
